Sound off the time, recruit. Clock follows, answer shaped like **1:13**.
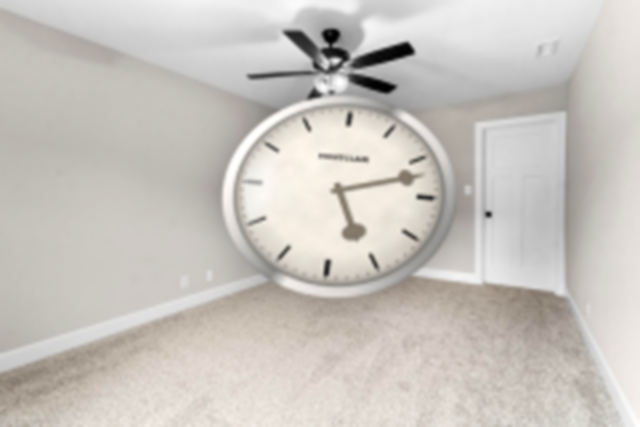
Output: **5:12**
